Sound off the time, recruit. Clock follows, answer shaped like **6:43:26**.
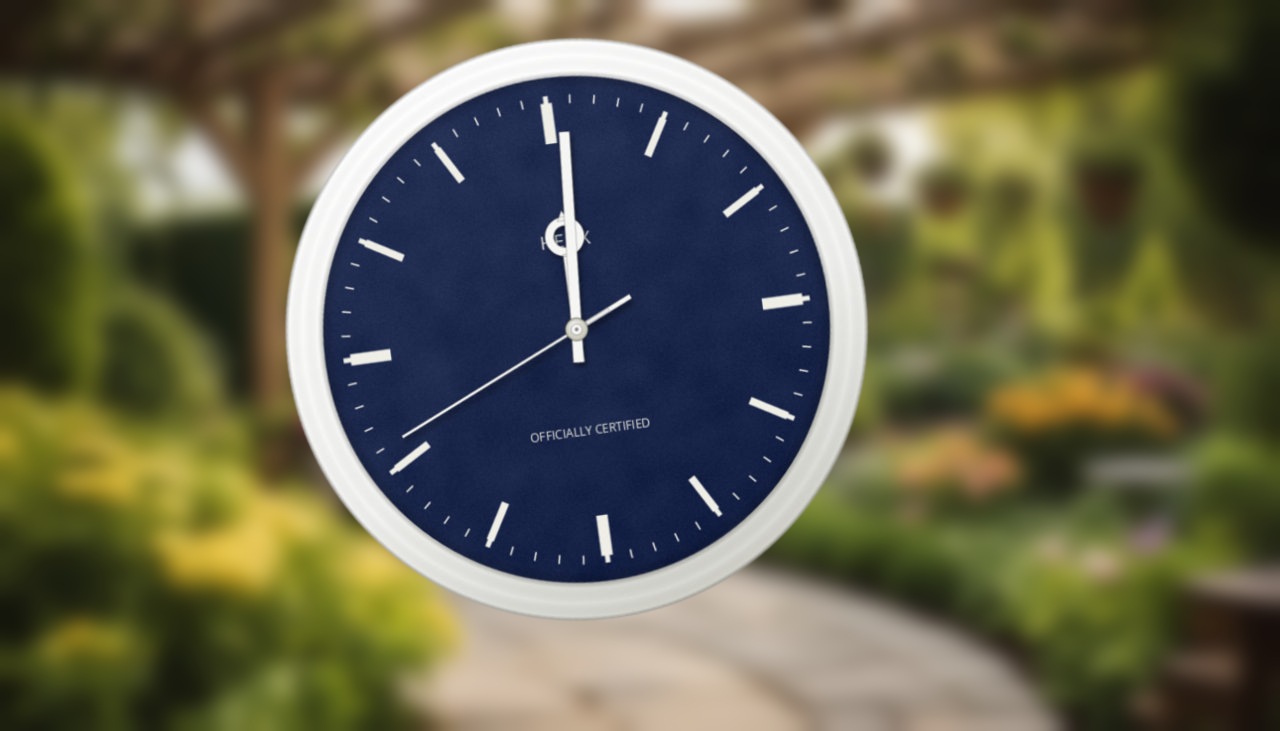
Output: **12:00:41**
